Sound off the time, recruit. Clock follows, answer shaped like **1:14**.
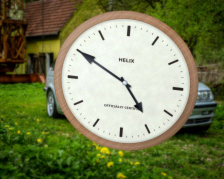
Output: **4:50**
